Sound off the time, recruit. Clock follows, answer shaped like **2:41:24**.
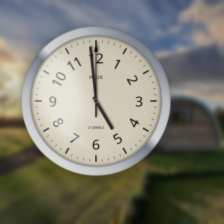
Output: **4:59:00**
